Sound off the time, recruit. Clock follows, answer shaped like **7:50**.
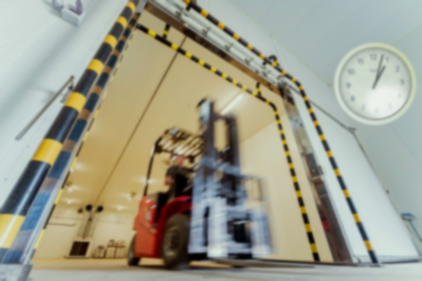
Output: **1:03**
